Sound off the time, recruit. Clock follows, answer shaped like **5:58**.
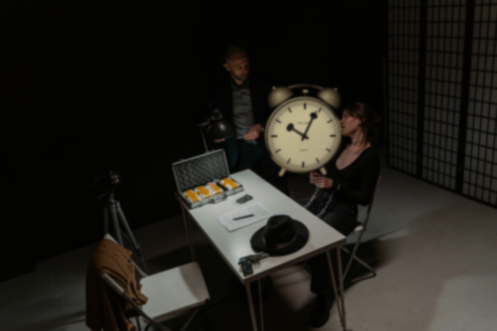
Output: **10:04**
